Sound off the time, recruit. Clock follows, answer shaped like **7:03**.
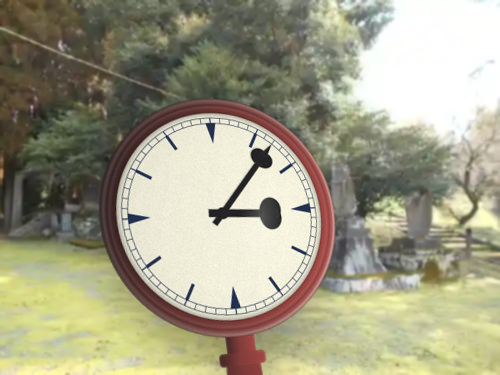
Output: **3:07**
